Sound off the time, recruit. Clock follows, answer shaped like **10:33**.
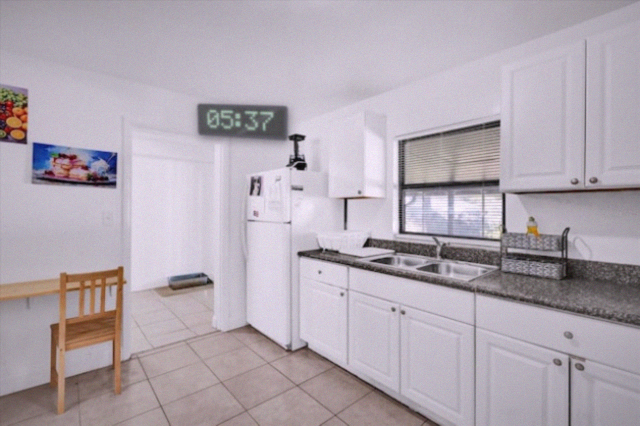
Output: **5:37**
